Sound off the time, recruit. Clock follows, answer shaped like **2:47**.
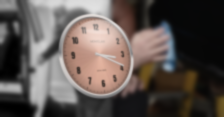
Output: **3:19**
